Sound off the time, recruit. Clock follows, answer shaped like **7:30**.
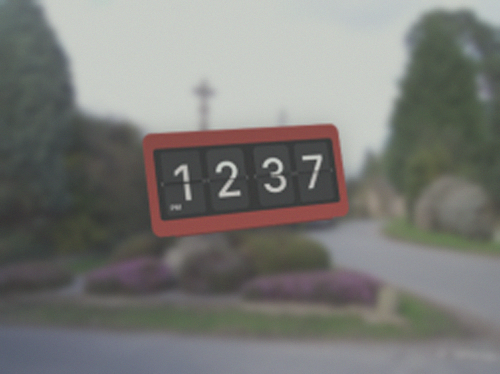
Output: **12:37**
